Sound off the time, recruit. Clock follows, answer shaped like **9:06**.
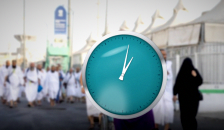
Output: **1:02**
